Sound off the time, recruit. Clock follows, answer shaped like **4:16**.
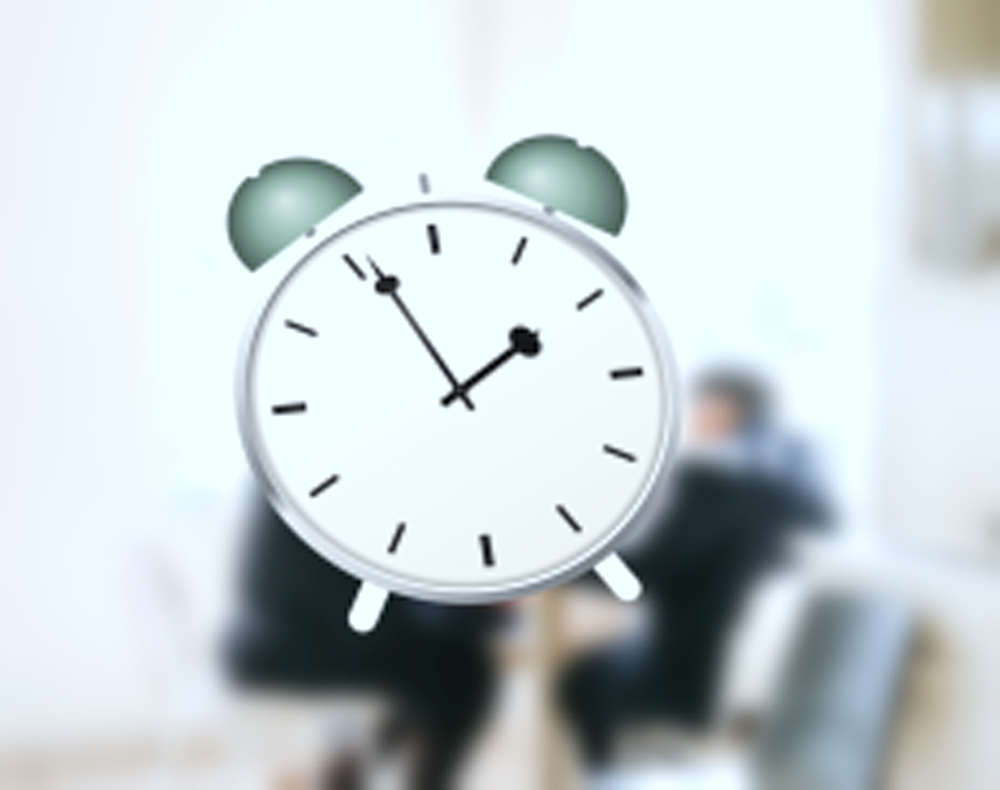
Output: **1:56**
